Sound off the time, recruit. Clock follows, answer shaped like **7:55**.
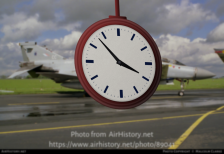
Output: **3:53**
